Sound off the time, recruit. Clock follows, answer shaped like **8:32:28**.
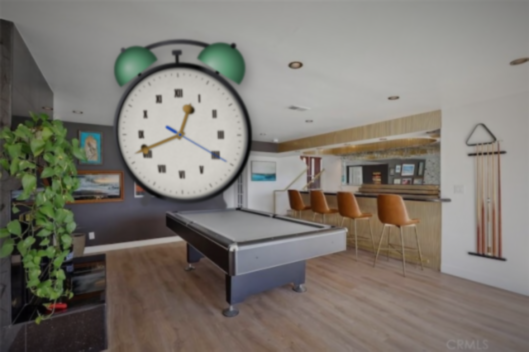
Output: **12:41:20**
